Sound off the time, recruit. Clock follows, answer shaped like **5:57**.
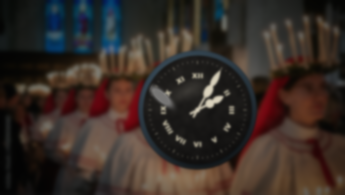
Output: **2:05**
